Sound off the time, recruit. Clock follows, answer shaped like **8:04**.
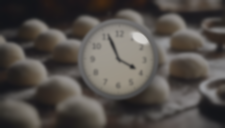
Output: **3:56**
